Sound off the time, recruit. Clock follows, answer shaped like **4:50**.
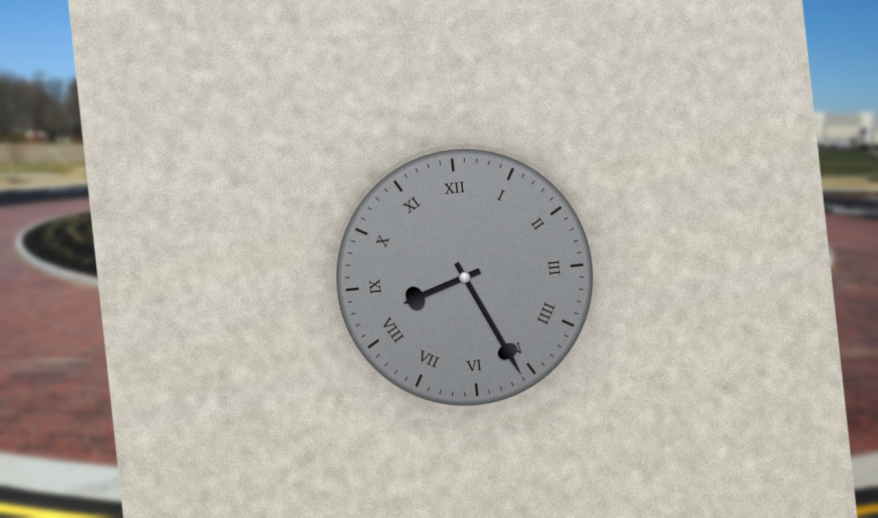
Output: **8:26**
